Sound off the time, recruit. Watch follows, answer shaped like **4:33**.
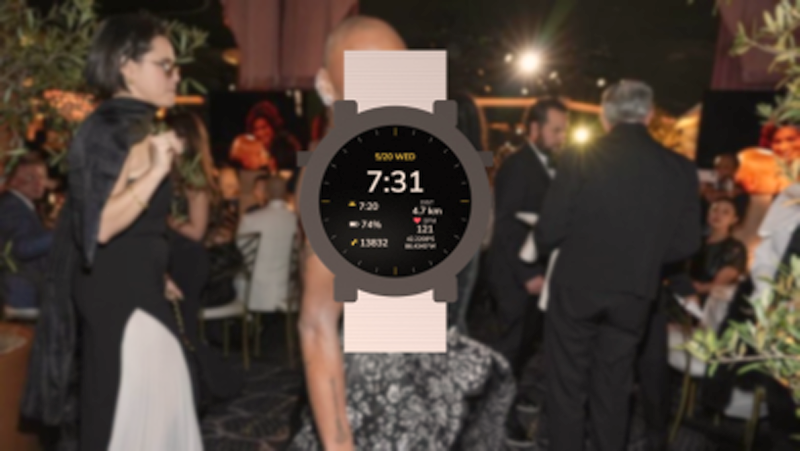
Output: **7:31**
